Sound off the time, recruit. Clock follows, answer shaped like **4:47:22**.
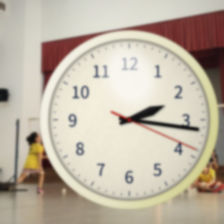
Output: **2:16:19**
